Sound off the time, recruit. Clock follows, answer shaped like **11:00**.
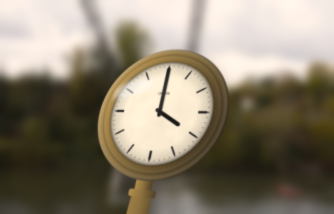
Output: **4:00**
